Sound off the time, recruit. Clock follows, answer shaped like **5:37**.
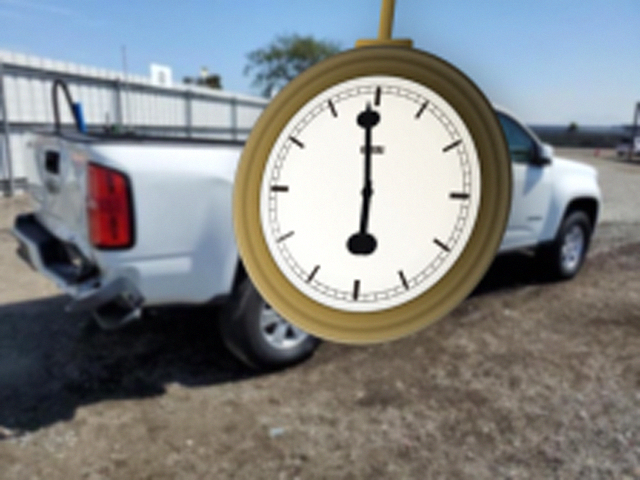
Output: **5:59**
